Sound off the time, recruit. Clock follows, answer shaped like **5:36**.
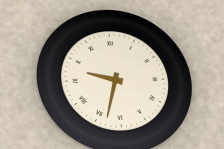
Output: **9:33**
